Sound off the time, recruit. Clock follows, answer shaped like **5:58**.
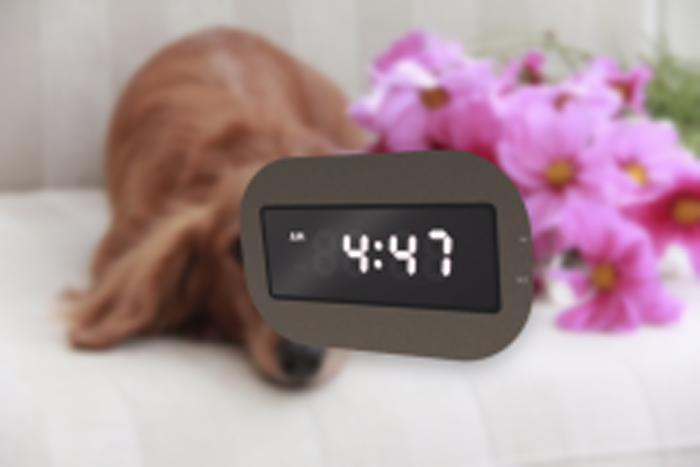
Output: **4:47**
